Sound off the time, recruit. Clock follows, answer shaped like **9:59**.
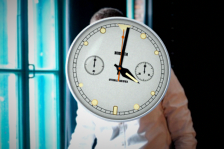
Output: **4:01**
